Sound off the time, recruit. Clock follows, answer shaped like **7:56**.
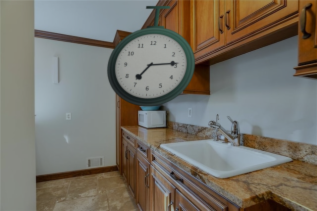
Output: **7:14**
